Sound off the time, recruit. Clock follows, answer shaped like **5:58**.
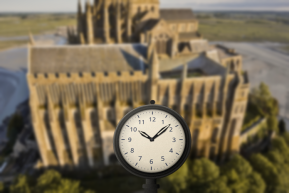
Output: **10:08**
